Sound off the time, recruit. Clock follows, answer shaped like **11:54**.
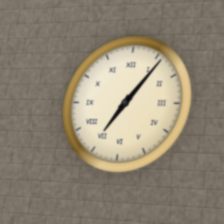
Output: **7:06**
